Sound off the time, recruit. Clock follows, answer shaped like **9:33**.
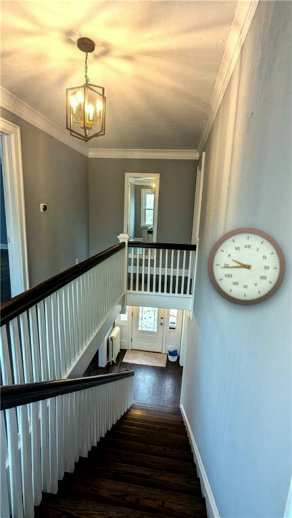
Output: **9:44**
